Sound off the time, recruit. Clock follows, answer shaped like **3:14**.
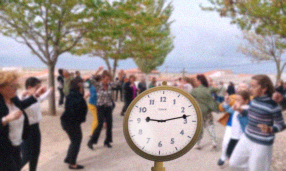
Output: **9:13**
